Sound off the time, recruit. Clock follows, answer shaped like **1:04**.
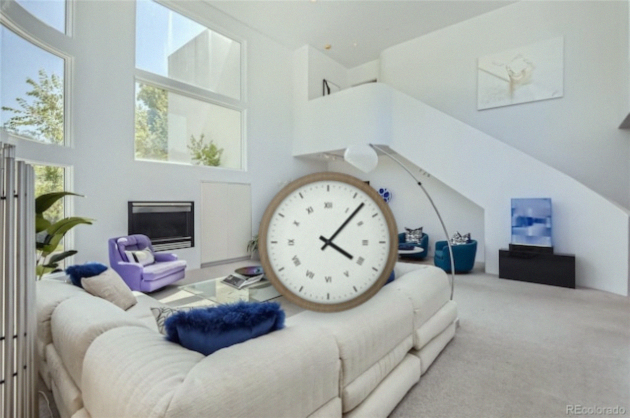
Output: **4:07**
